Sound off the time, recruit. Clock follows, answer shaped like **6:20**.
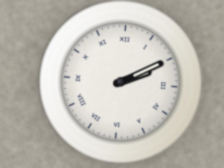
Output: **2:10**
